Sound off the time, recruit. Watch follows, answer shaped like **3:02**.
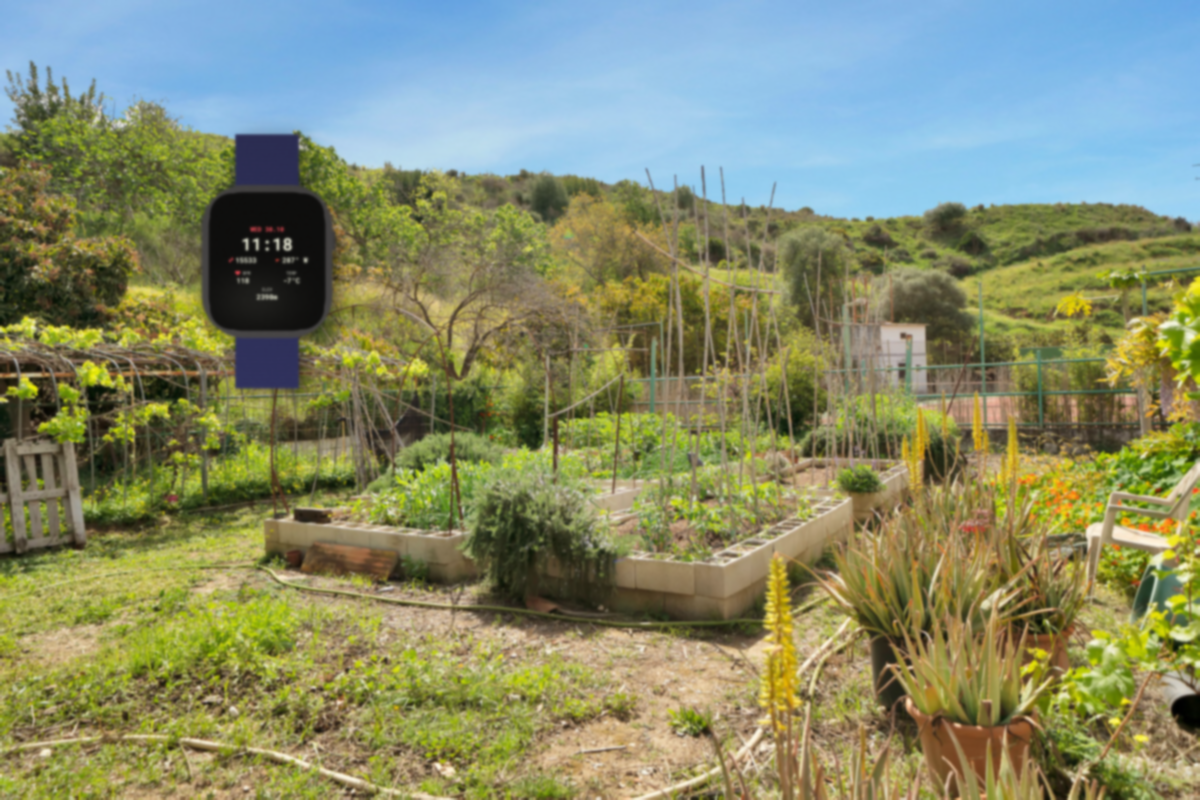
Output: **11:18**
